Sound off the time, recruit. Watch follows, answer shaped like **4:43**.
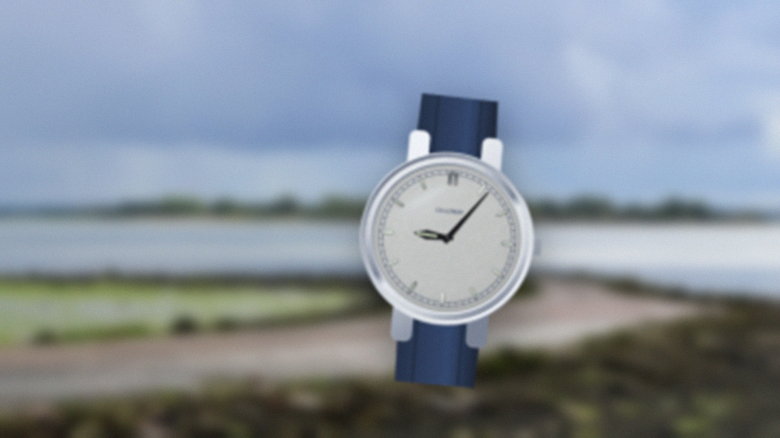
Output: **9:06**
